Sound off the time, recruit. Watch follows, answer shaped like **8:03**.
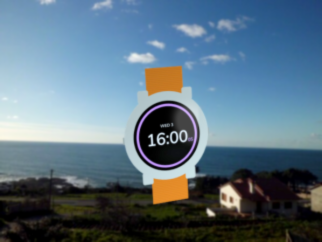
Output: **16:00**
